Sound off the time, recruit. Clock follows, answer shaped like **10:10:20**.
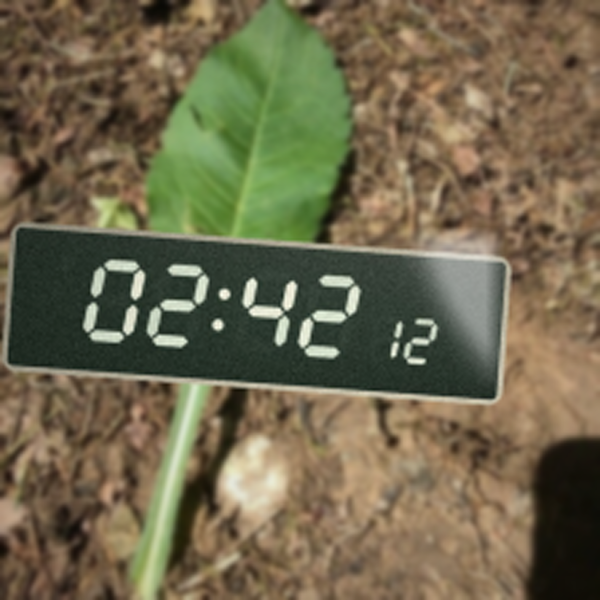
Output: **2:42:12**
